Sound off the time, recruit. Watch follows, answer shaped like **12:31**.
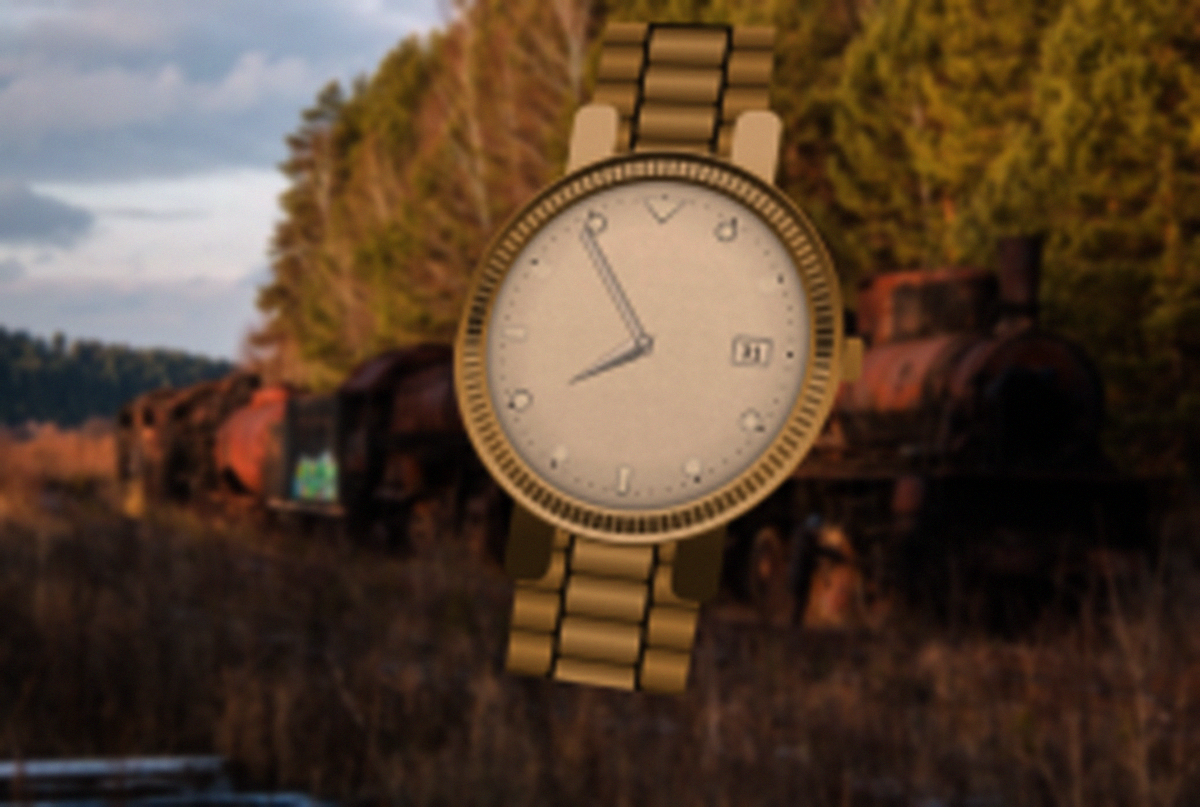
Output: **7:54**
